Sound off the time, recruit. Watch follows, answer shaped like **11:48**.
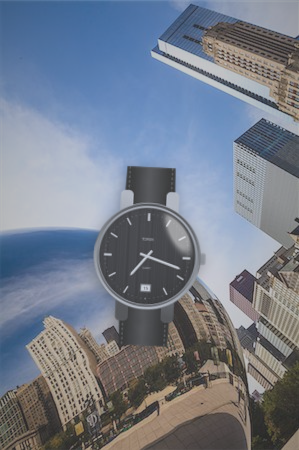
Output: **7:18**
